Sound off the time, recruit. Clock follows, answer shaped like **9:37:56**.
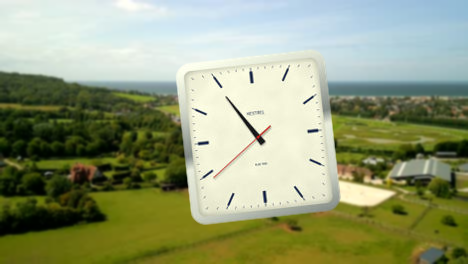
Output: **10:54:39**
